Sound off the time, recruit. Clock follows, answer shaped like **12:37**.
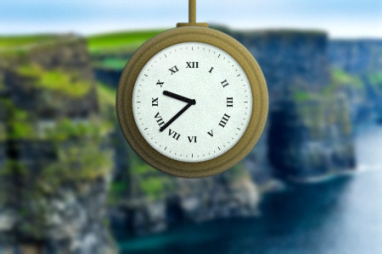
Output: **9:38**
